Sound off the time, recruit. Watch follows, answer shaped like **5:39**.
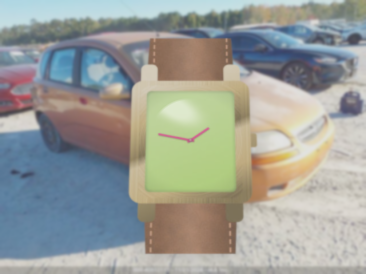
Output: **1:47**
